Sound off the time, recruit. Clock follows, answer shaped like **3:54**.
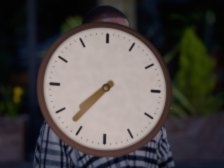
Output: **7:37**
